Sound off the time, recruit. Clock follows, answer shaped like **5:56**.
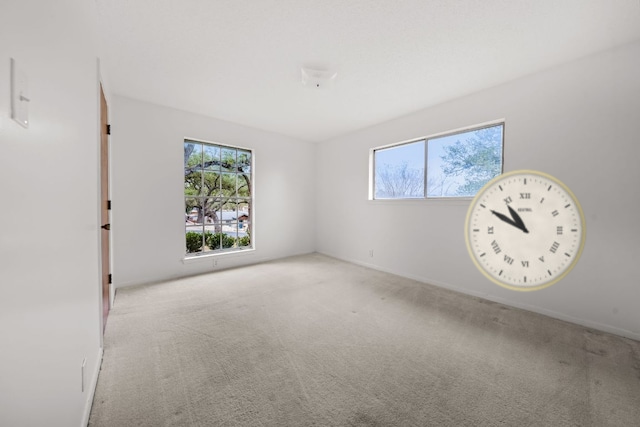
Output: **10:50**
